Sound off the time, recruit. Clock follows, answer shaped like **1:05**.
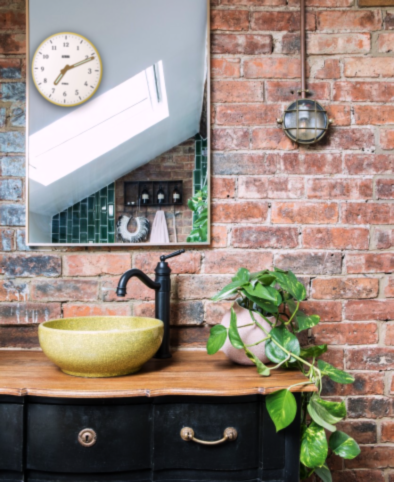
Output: **7:11**
